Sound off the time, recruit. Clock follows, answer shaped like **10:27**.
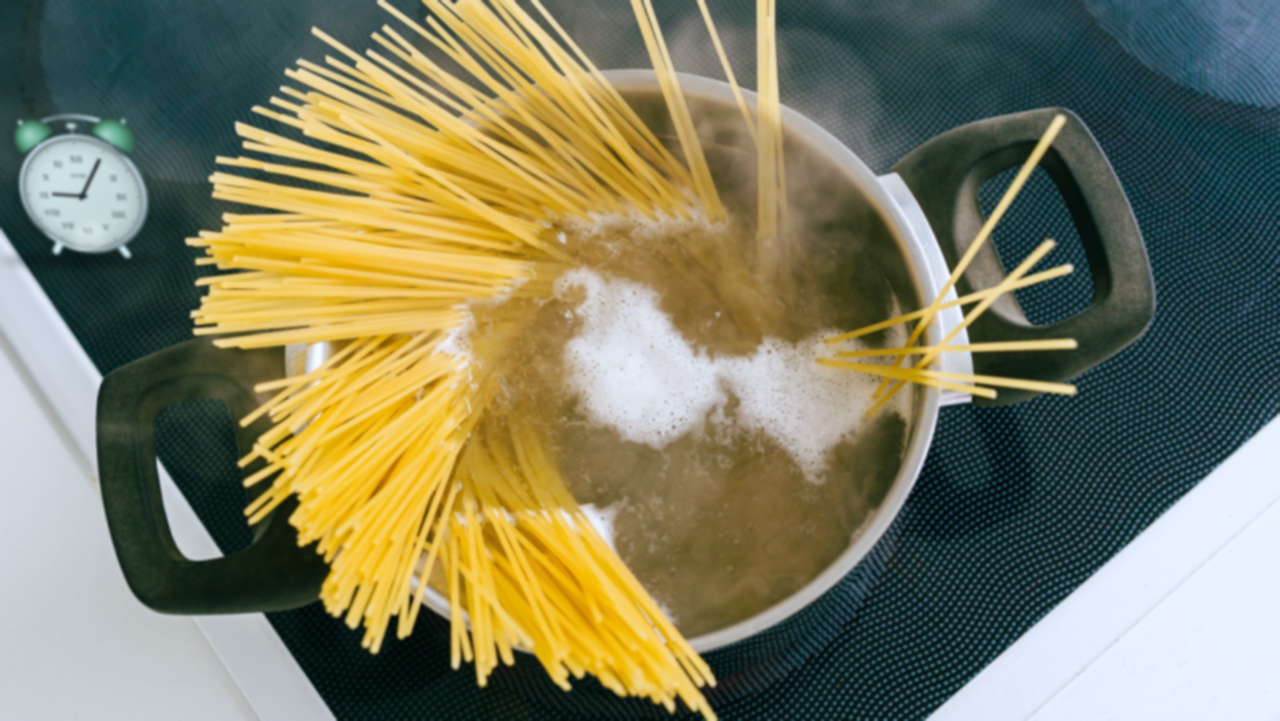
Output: **9:05**
